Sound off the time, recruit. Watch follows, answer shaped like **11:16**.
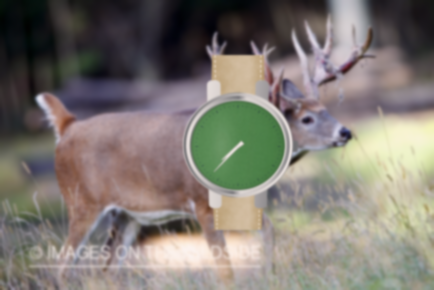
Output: **7:37**
